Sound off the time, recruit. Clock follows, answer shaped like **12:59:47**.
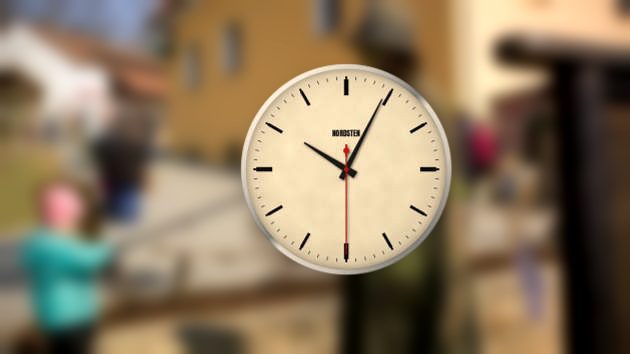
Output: **10:04:30**
